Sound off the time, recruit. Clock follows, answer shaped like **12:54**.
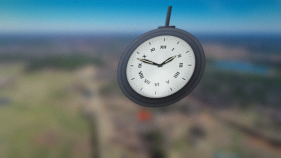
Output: **1:48**
